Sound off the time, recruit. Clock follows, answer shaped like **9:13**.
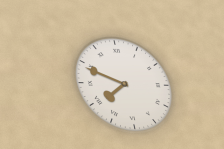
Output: **7:49**
